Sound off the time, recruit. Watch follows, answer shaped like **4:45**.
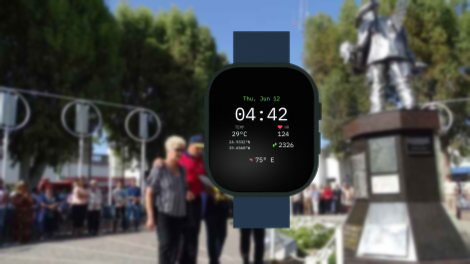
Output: **4:42**
